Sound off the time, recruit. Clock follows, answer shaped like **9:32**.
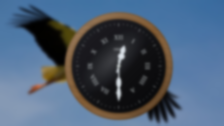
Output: **12:30**
